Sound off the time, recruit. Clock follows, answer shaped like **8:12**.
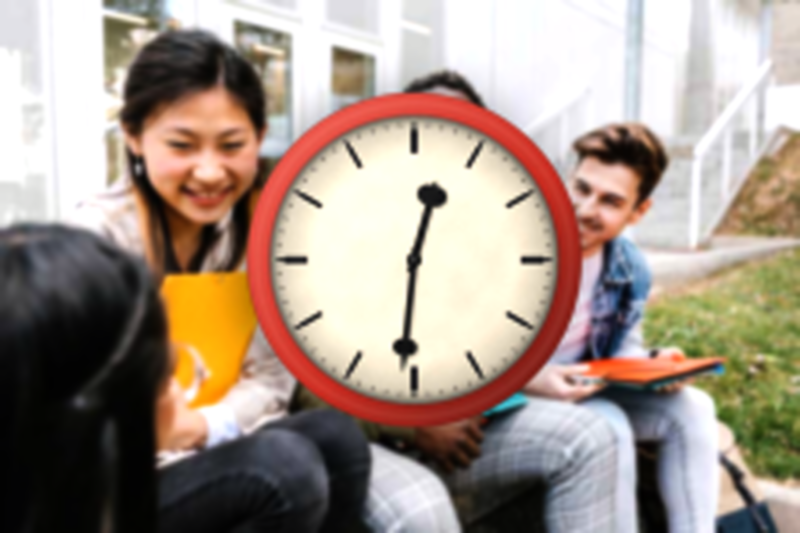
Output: **12:31**
